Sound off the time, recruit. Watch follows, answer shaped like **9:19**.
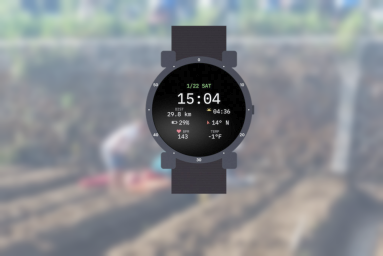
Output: **15:04**
